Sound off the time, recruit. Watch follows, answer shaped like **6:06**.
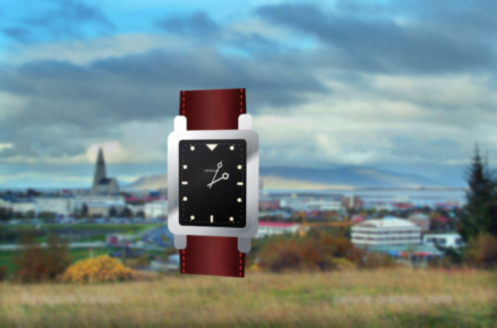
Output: **2:04**
